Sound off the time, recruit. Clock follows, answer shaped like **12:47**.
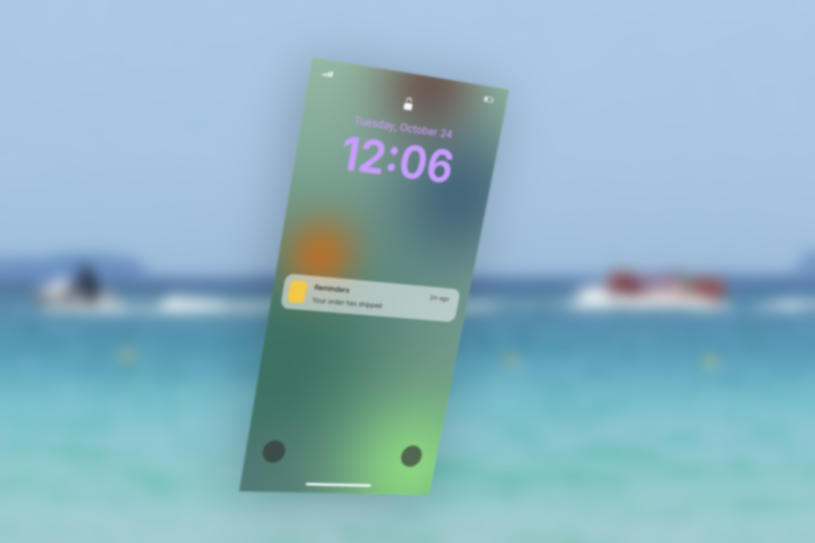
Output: **12:06**
